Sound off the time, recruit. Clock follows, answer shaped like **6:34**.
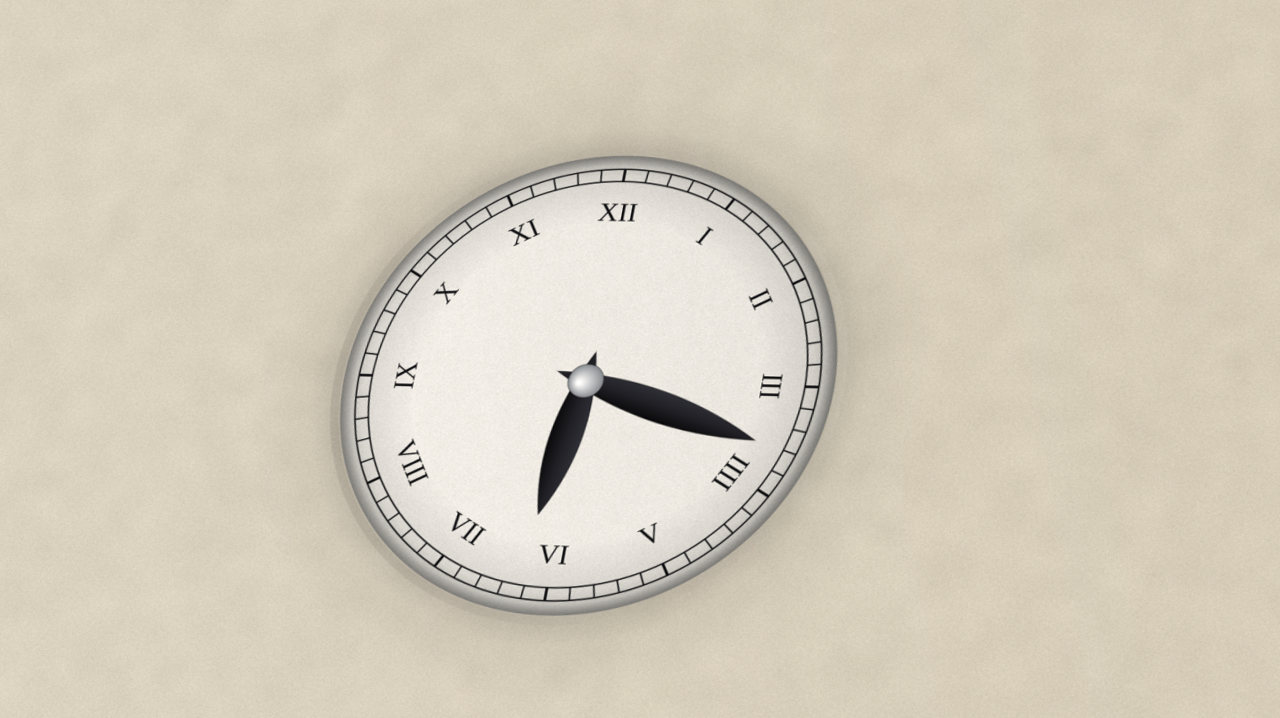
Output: **6:18**
